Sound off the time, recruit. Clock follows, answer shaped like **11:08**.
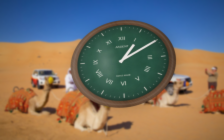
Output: **1:10**
